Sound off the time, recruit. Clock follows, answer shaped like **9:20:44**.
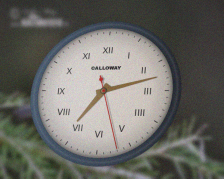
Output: **7:12:27**
